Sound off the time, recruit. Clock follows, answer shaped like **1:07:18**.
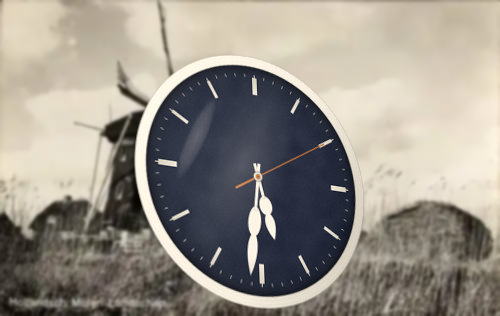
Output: **5:31:10**
